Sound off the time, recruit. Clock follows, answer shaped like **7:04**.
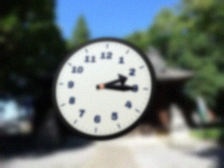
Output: **2:15**
